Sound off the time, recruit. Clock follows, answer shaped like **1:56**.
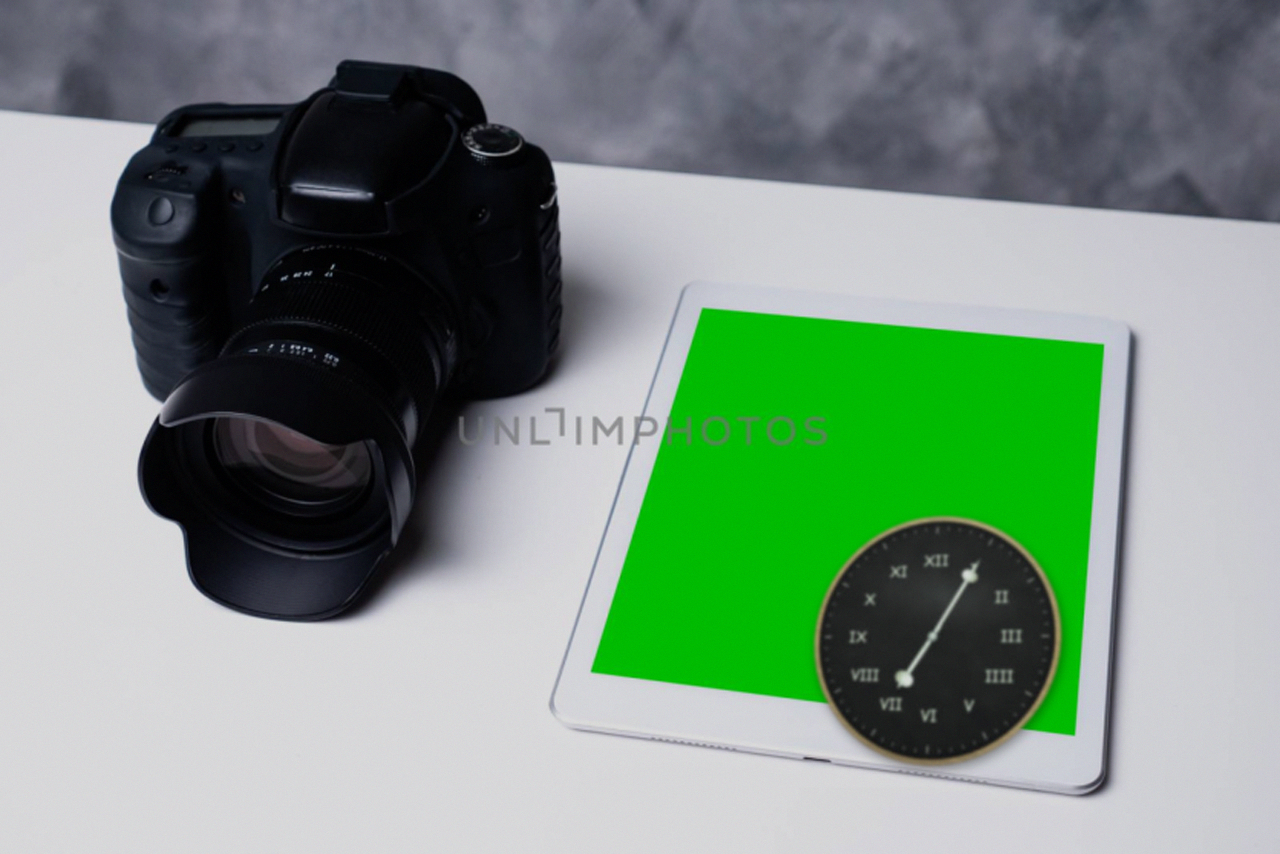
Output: **7:05**
